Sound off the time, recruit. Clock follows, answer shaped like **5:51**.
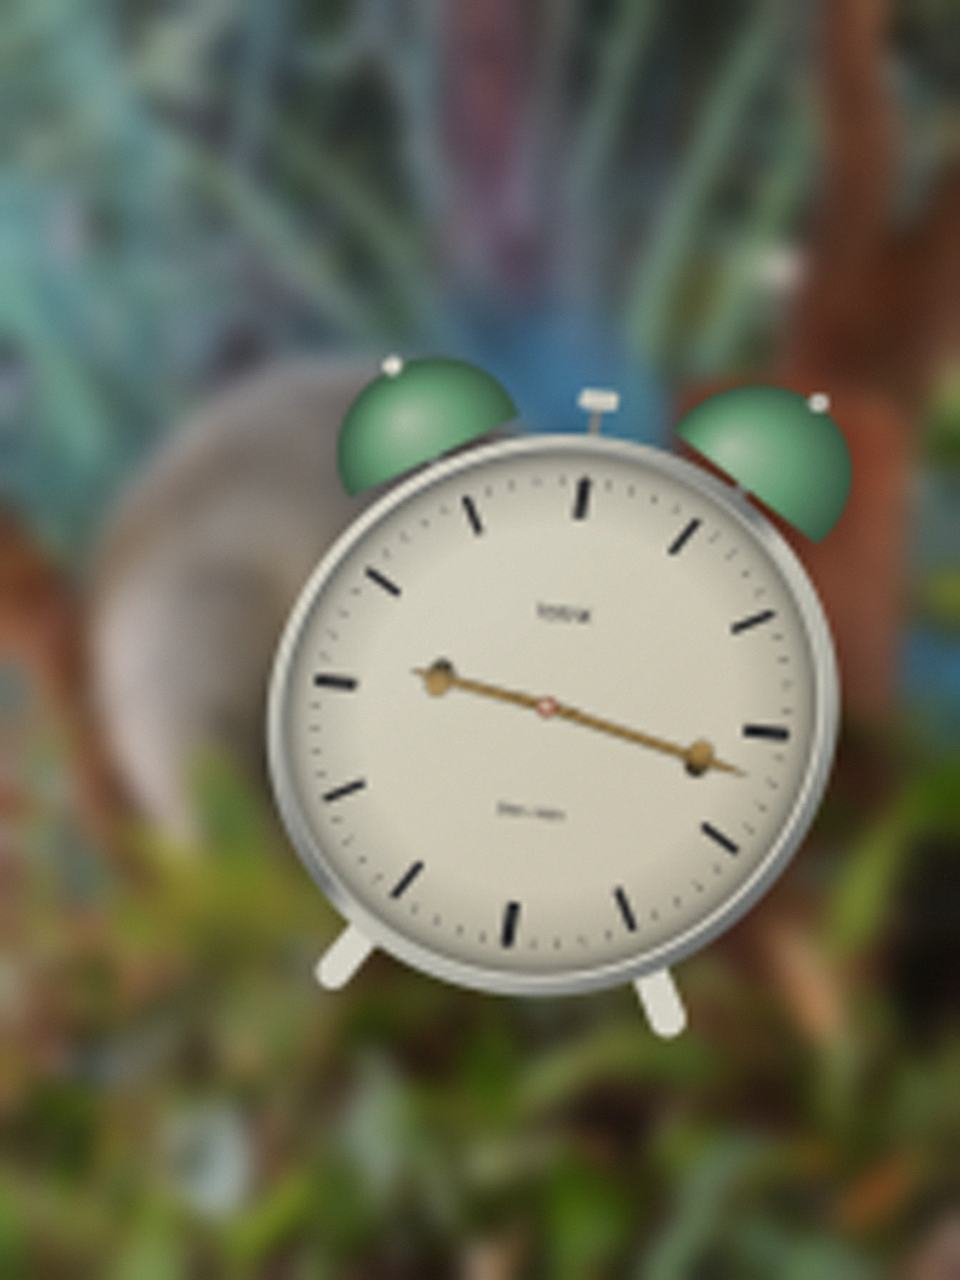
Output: **9:17**
